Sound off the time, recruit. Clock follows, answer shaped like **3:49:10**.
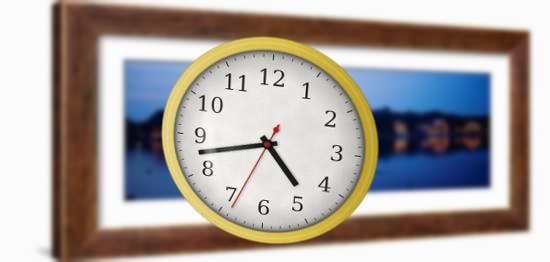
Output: **4:42:34**
